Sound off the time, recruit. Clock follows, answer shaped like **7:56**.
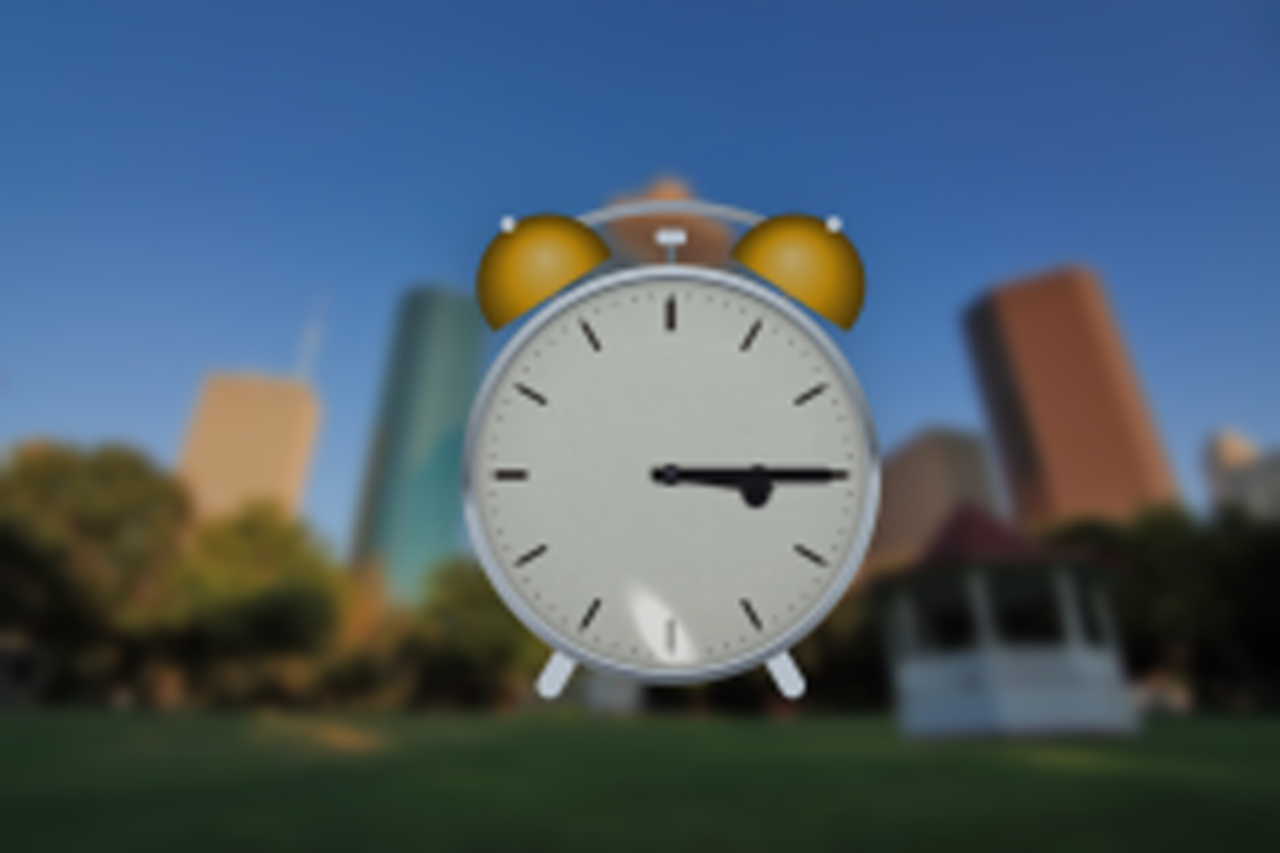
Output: **3:15**
